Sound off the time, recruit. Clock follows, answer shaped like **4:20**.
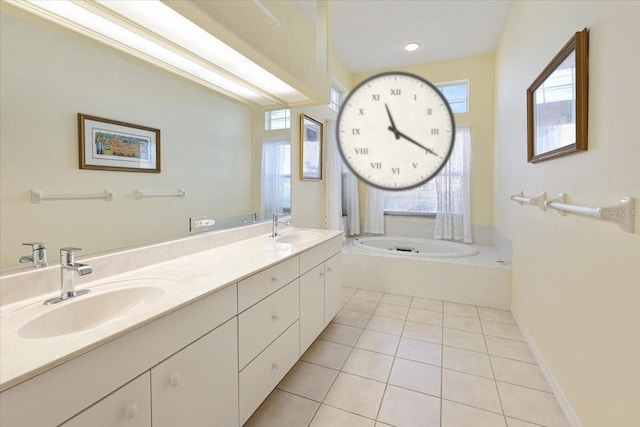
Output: **11:20**
